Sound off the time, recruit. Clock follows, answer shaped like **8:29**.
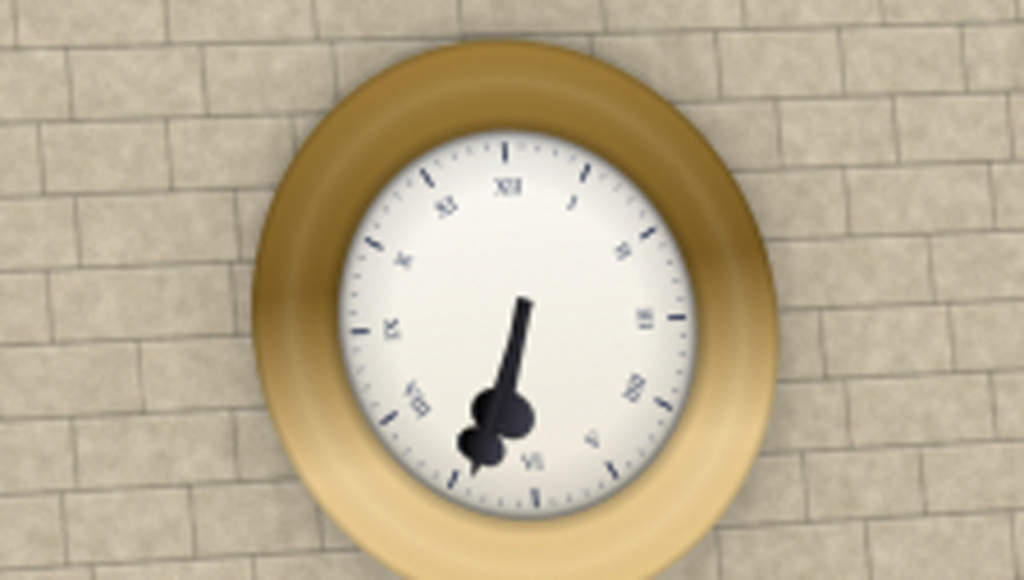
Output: **6:34**
